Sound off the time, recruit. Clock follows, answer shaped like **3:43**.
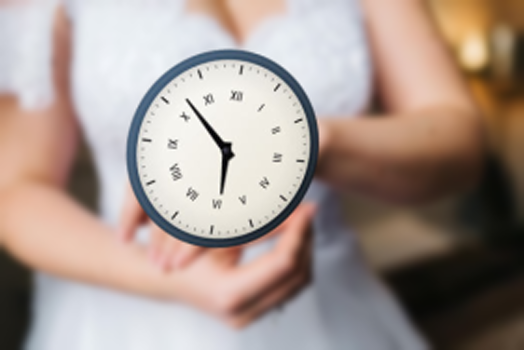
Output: **5:52**
